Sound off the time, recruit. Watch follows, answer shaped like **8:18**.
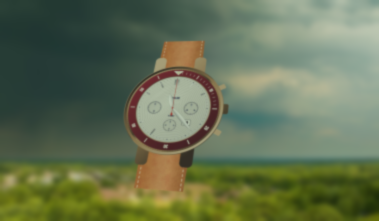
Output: **11:23**
